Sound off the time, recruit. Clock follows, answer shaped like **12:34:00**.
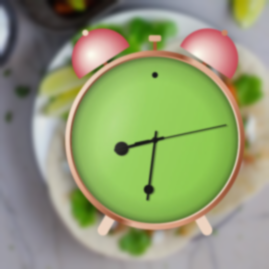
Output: **8:31:13**
